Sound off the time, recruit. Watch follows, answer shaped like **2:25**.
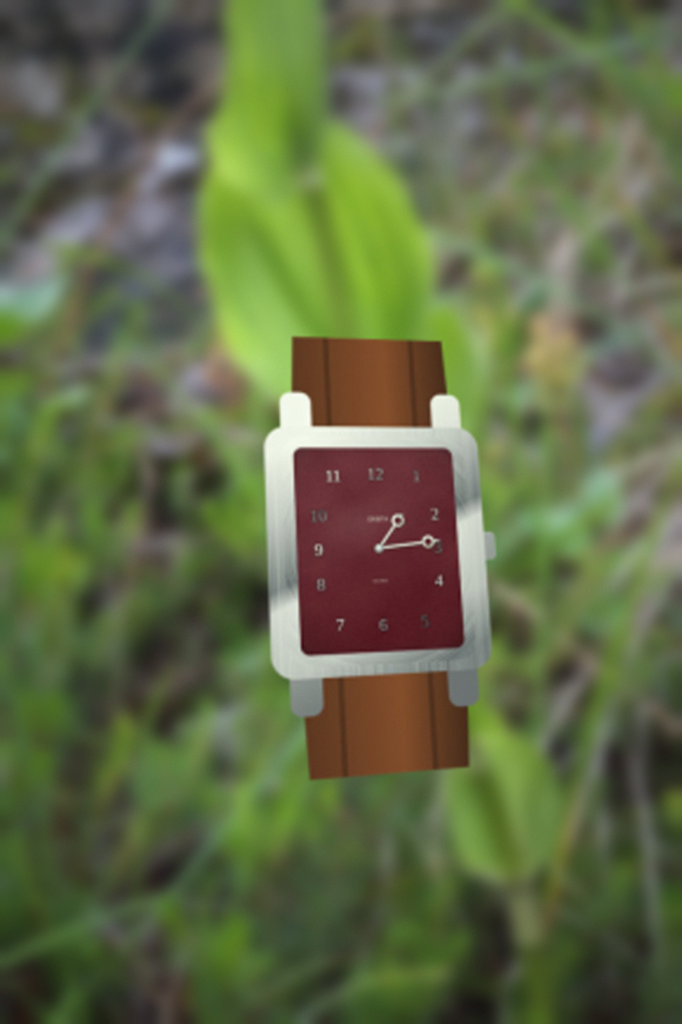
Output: **1:14**
